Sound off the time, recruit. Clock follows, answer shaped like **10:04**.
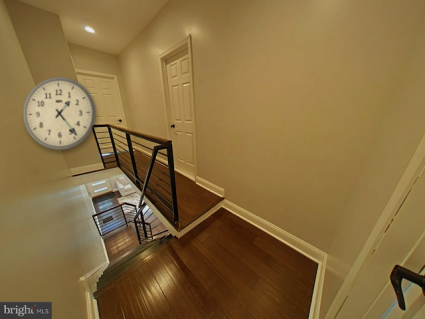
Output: **1:24**
